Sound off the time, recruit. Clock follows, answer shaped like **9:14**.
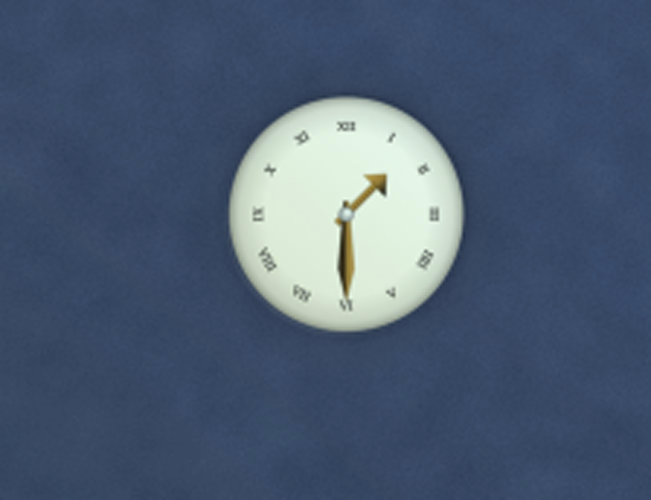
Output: **1:30**
